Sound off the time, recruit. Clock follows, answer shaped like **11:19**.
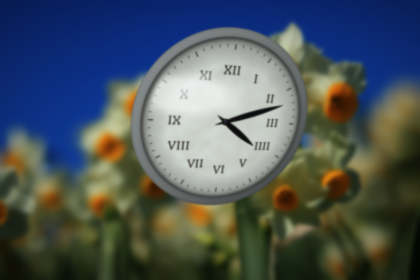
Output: **4:12**
